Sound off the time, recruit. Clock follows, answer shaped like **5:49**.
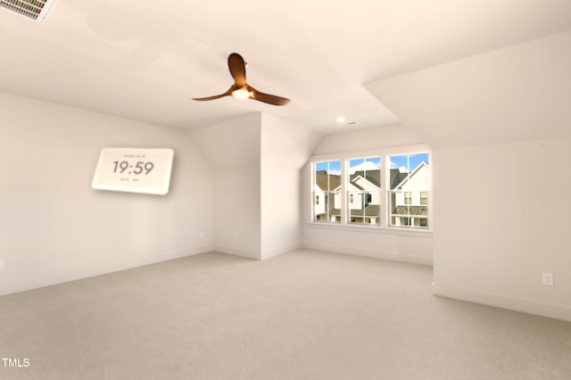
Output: **19:59**
